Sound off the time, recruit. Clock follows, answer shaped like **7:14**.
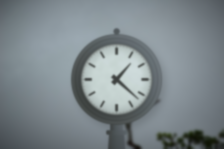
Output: **1:22**
